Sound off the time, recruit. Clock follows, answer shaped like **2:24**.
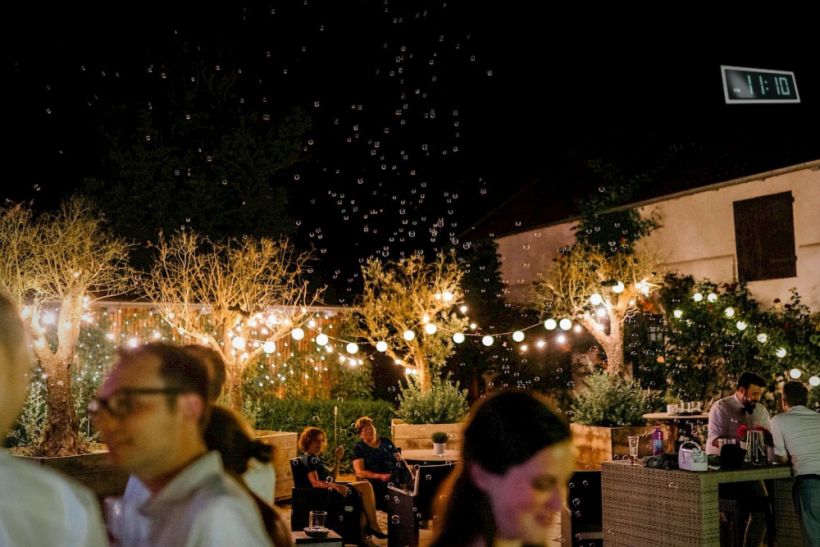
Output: **11:10**
